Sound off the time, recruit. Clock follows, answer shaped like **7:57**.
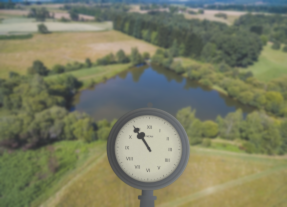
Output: **10:54**
